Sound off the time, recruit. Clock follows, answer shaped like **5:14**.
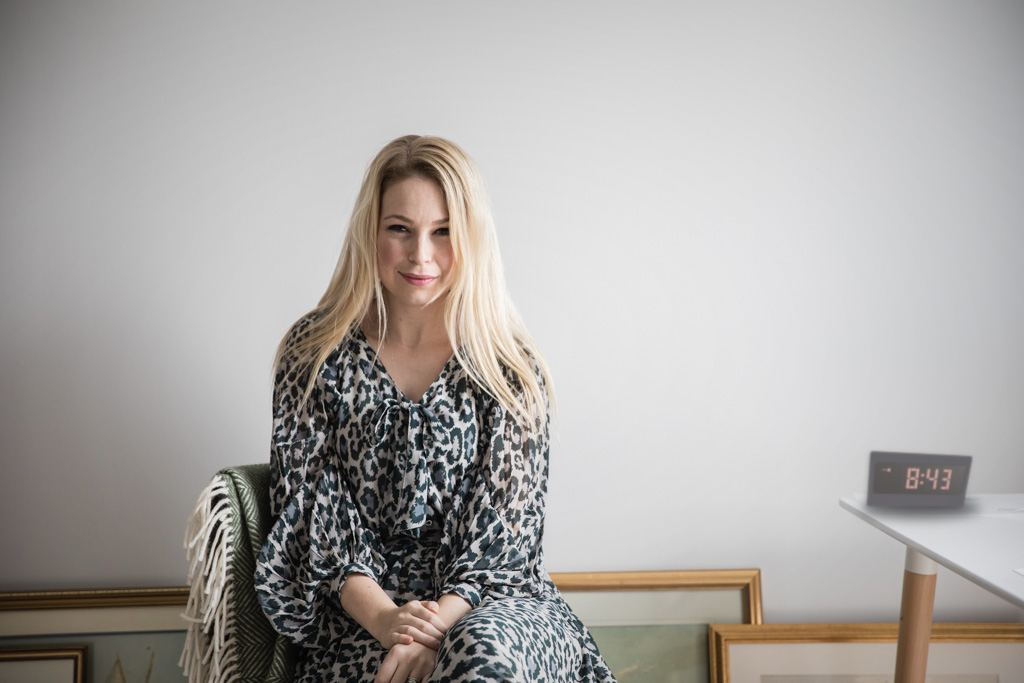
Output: **8:43**
